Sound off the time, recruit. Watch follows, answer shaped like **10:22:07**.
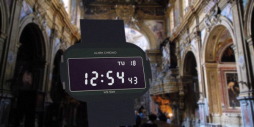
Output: **12:54:43**
